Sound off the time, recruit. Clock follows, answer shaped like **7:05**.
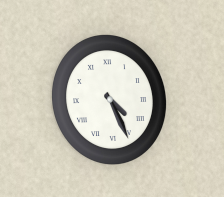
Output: **4:26**
